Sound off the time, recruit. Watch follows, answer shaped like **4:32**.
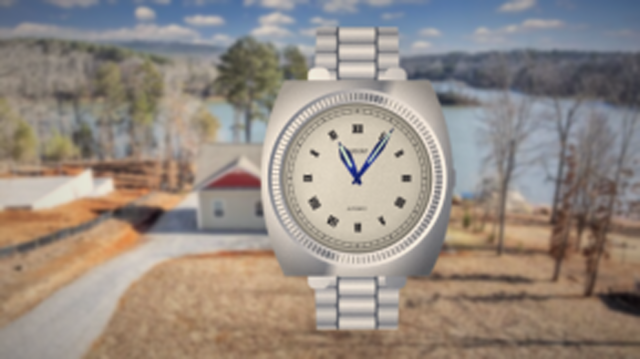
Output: **11:06**
